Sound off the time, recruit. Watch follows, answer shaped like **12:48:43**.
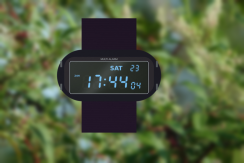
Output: **17:44:04**
